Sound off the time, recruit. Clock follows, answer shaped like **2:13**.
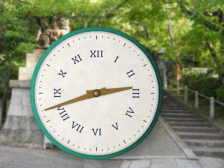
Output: **2:42**
